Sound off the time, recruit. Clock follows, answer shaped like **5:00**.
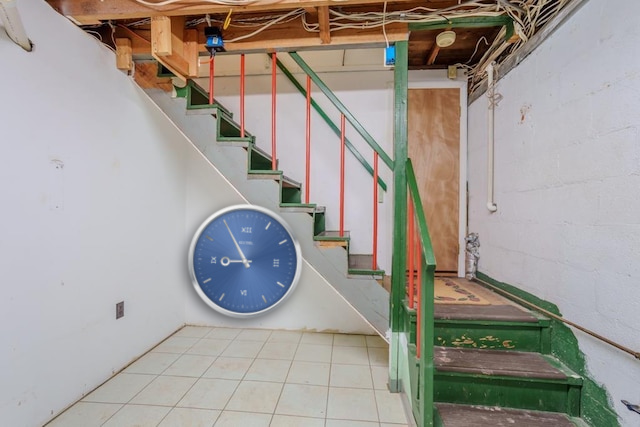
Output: **8:55**
